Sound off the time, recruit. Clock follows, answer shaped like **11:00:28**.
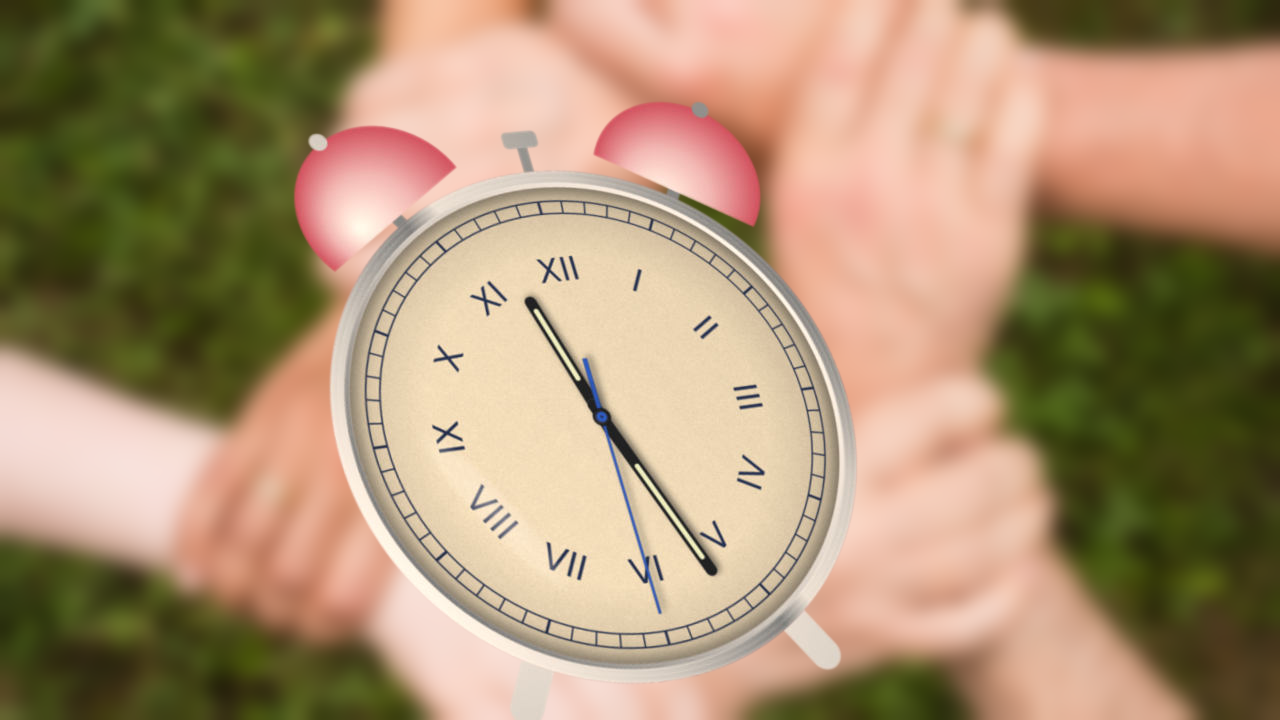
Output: **11:26:30**
